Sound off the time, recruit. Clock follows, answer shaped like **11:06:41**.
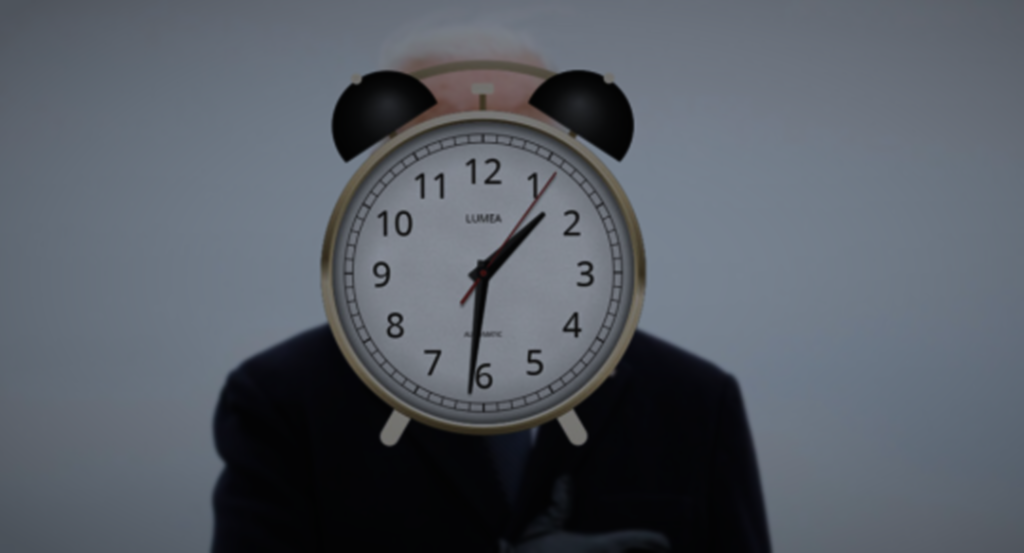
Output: **1:31:06**
